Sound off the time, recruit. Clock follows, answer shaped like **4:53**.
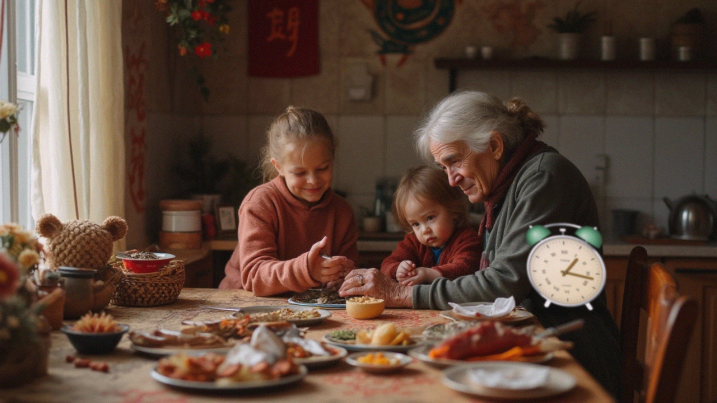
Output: **1:17**
